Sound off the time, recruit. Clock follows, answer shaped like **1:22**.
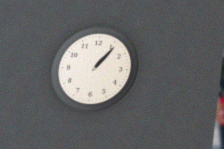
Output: **1:06**
